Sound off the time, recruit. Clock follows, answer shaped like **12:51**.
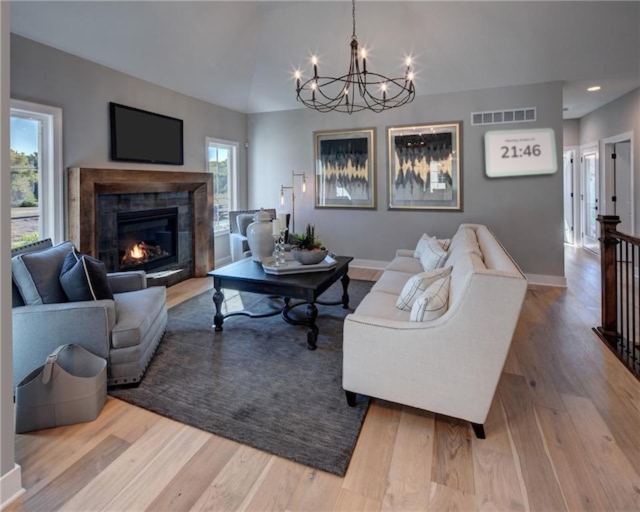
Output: **21:46**
